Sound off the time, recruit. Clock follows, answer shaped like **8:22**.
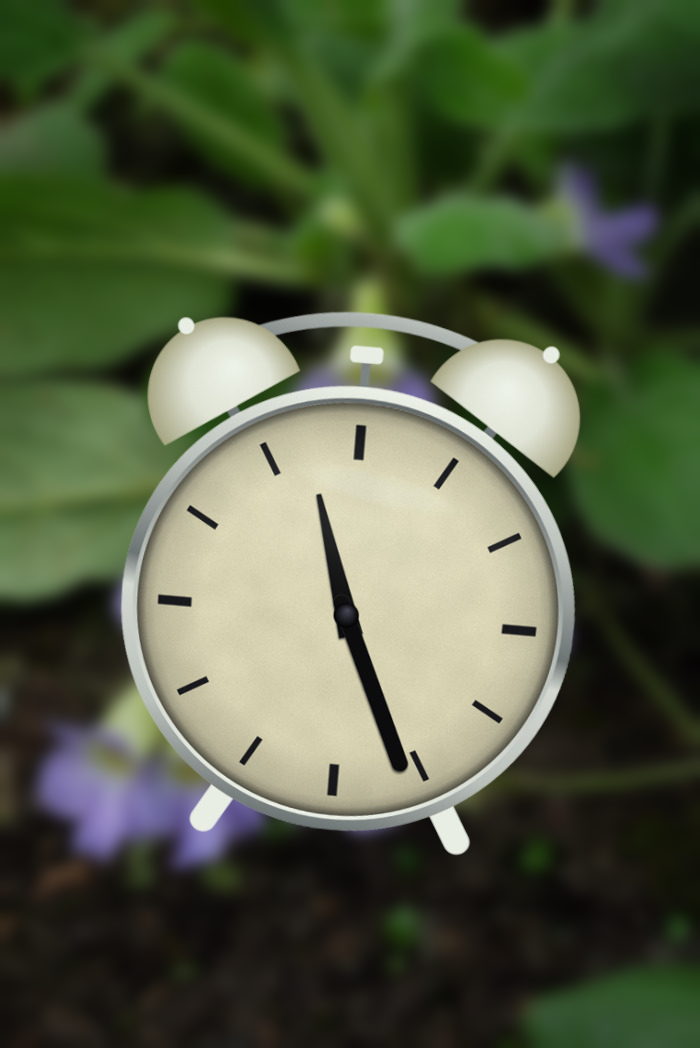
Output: **11:26**
